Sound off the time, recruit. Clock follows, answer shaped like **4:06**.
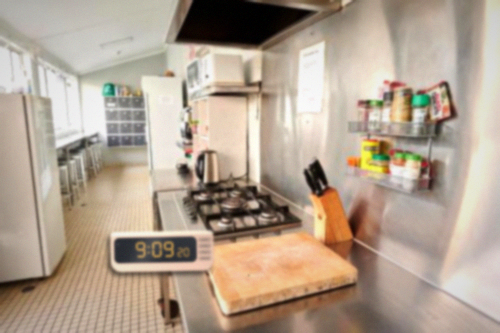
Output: **9:09**
